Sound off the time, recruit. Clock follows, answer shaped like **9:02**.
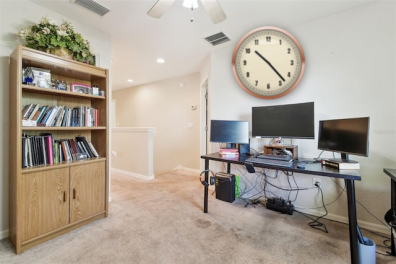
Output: **10:23**
